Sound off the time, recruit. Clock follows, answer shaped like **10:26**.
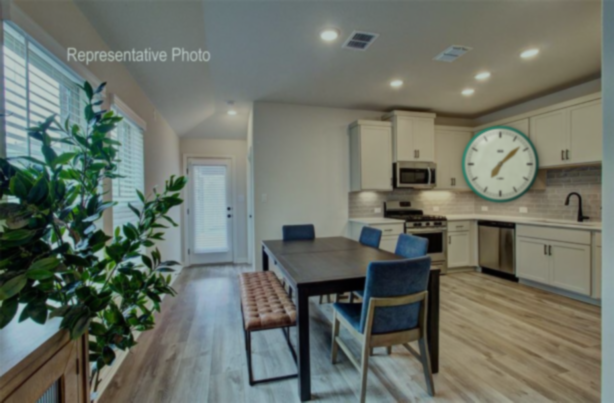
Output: **7:08**
